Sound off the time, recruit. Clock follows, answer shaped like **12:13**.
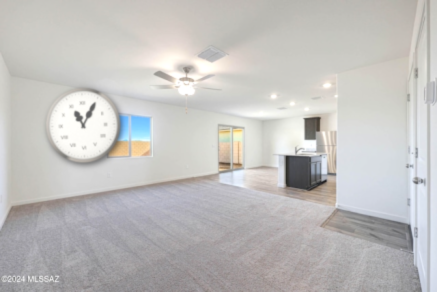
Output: **11:05**
